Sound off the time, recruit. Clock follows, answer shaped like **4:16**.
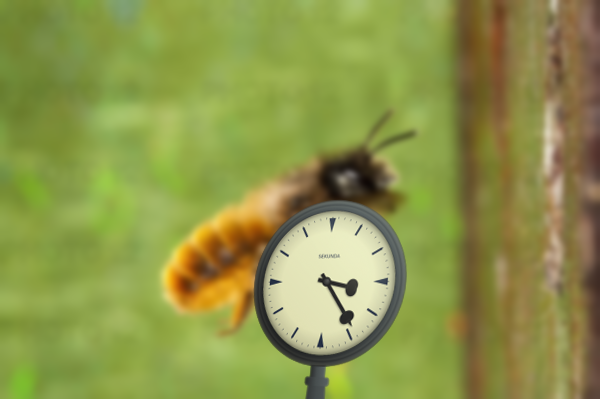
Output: **3:24**
